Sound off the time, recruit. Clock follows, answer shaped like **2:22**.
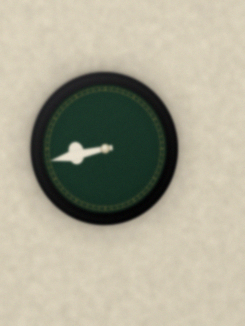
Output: **8:43**
